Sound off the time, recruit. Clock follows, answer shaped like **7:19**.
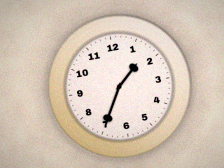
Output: **1:35**
